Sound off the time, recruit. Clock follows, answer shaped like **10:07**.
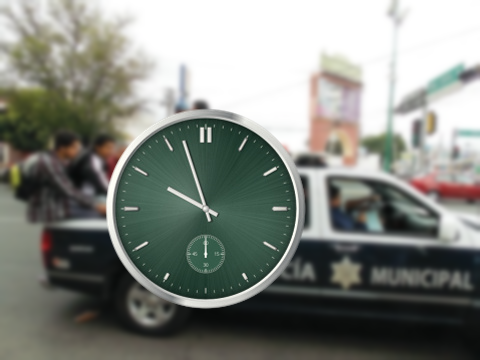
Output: **9:57**
